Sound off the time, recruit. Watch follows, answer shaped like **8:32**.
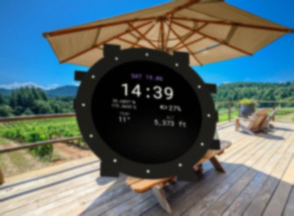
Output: **14:39**
